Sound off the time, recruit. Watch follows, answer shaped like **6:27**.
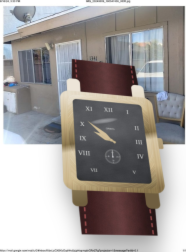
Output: **9:52**
